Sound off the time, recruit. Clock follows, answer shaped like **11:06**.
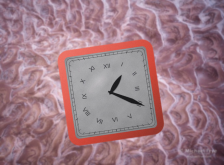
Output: **1:20**
